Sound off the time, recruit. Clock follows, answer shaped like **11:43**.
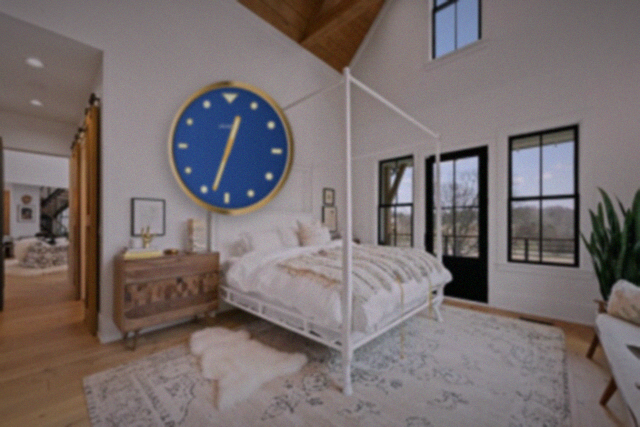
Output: **12:33**
